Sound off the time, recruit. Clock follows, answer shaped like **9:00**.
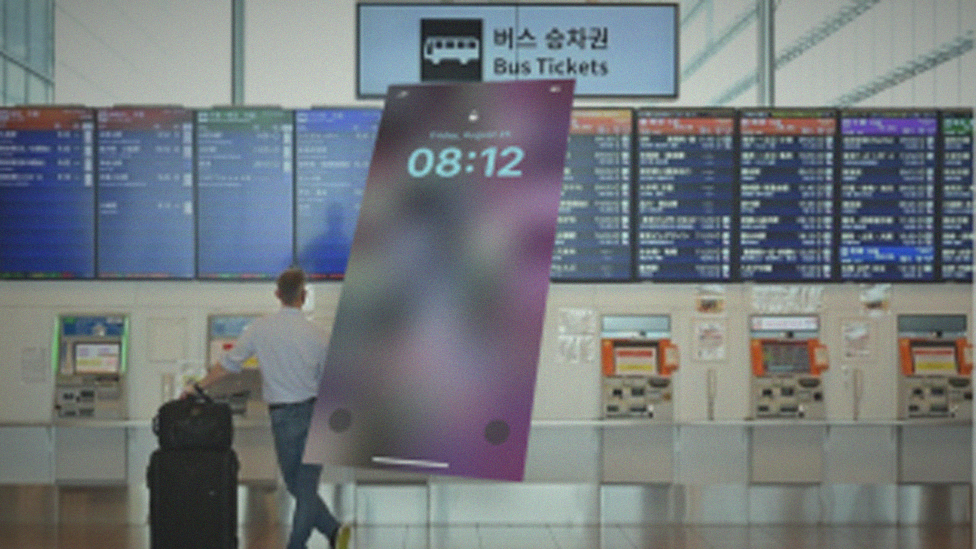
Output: **8:12**
